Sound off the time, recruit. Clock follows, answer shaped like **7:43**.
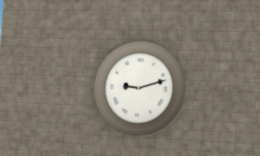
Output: **9:12**
